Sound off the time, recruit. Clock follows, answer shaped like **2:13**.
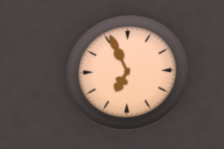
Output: **6:56**
